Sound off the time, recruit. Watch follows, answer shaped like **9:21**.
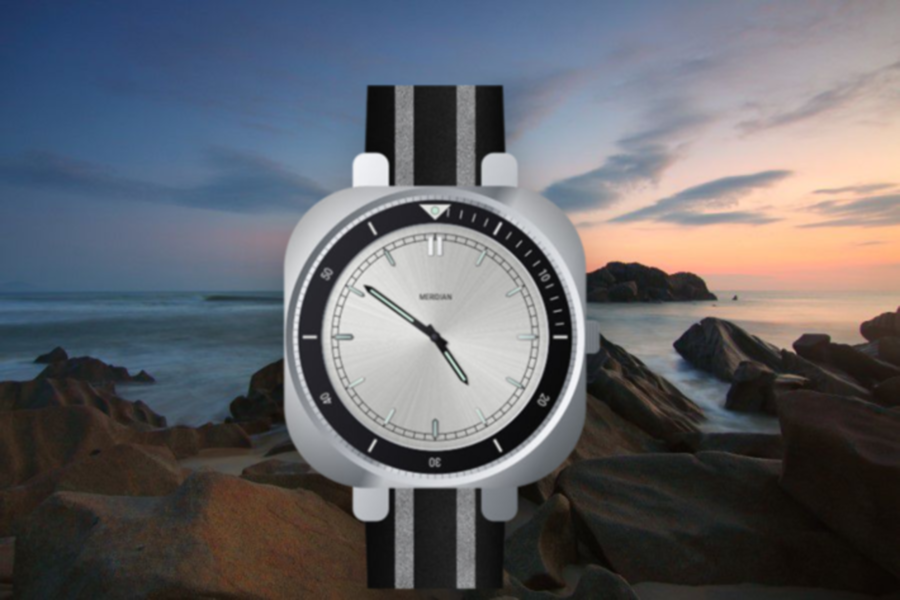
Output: **4:51**
